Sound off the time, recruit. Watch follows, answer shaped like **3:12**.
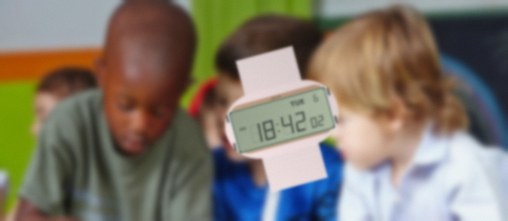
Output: **18:42**
